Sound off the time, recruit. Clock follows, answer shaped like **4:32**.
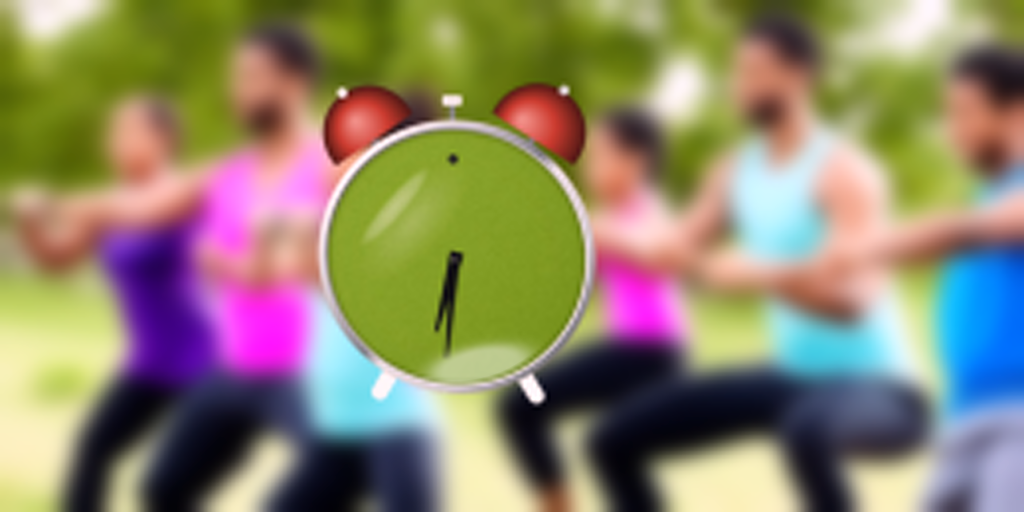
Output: **6:31**
